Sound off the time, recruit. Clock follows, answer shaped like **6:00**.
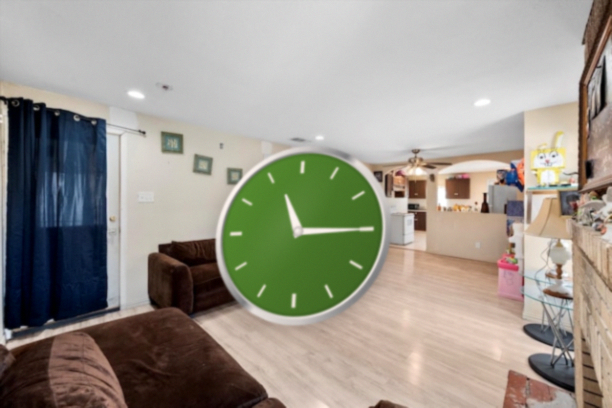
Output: **11:15**
